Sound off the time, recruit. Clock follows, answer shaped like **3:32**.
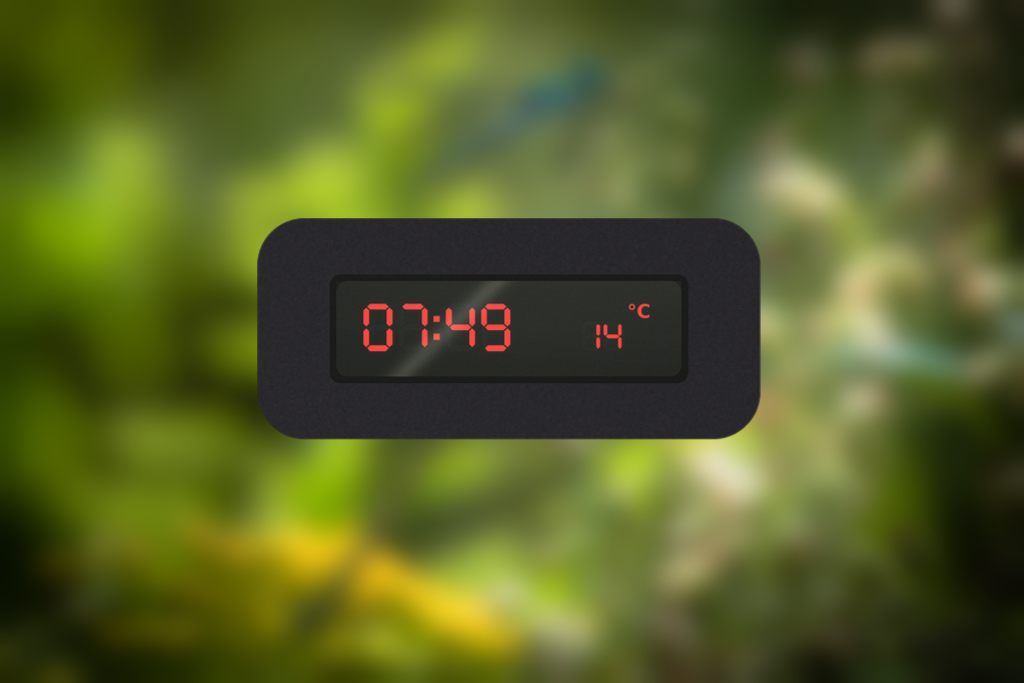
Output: **7:49**
